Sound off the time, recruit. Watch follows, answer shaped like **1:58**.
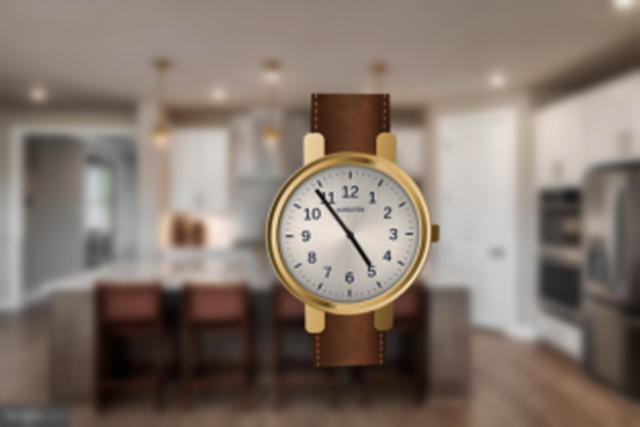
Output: **4:54**
